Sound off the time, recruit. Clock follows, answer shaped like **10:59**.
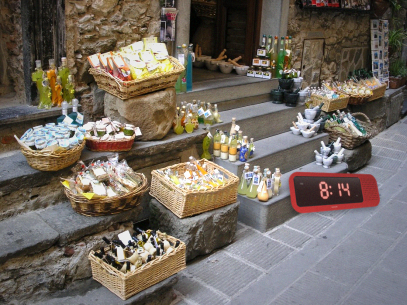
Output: **8:14**
